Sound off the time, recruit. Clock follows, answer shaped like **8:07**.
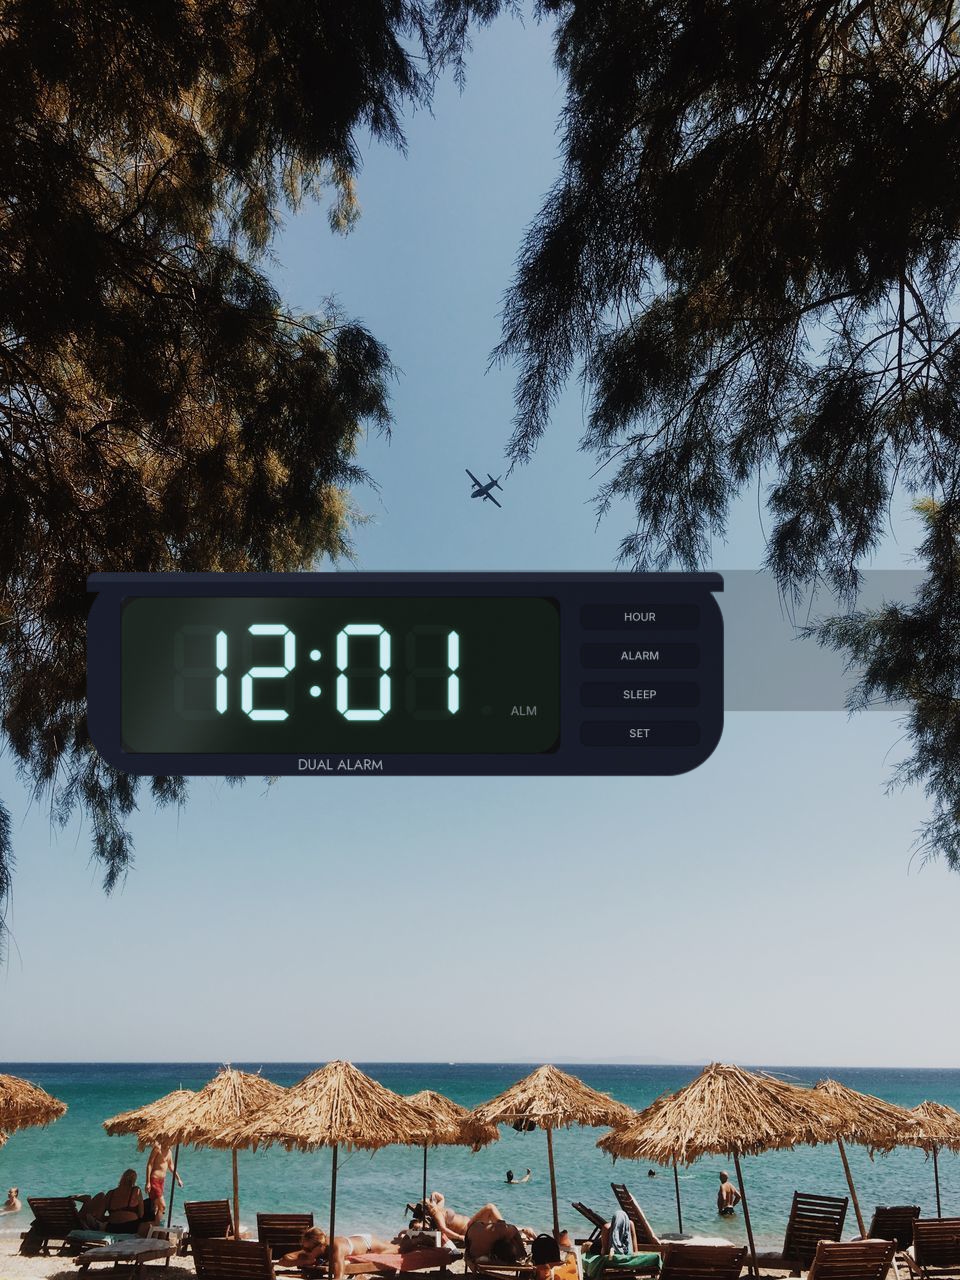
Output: **12:01**
